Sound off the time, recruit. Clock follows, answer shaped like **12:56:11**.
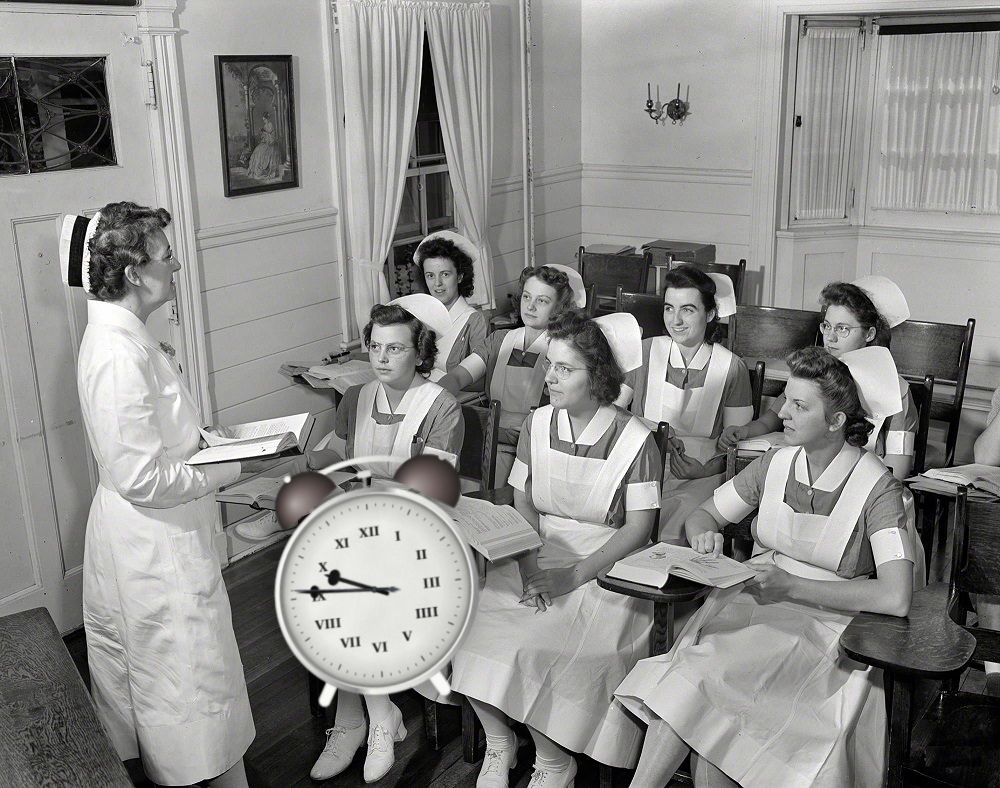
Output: **9:45:46**
